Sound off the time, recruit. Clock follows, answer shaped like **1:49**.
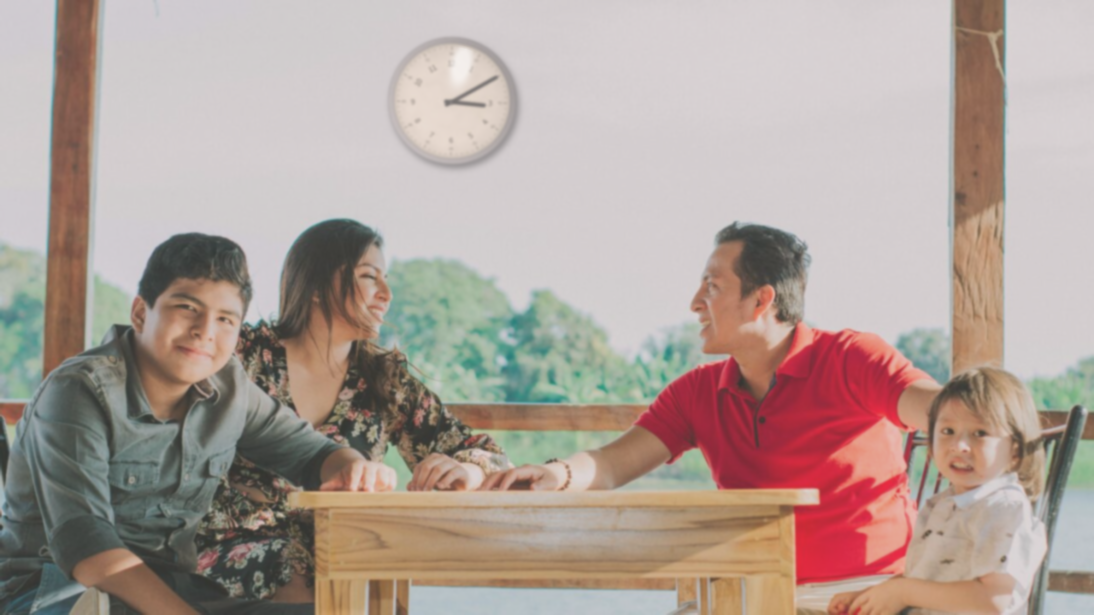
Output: **3:10**
